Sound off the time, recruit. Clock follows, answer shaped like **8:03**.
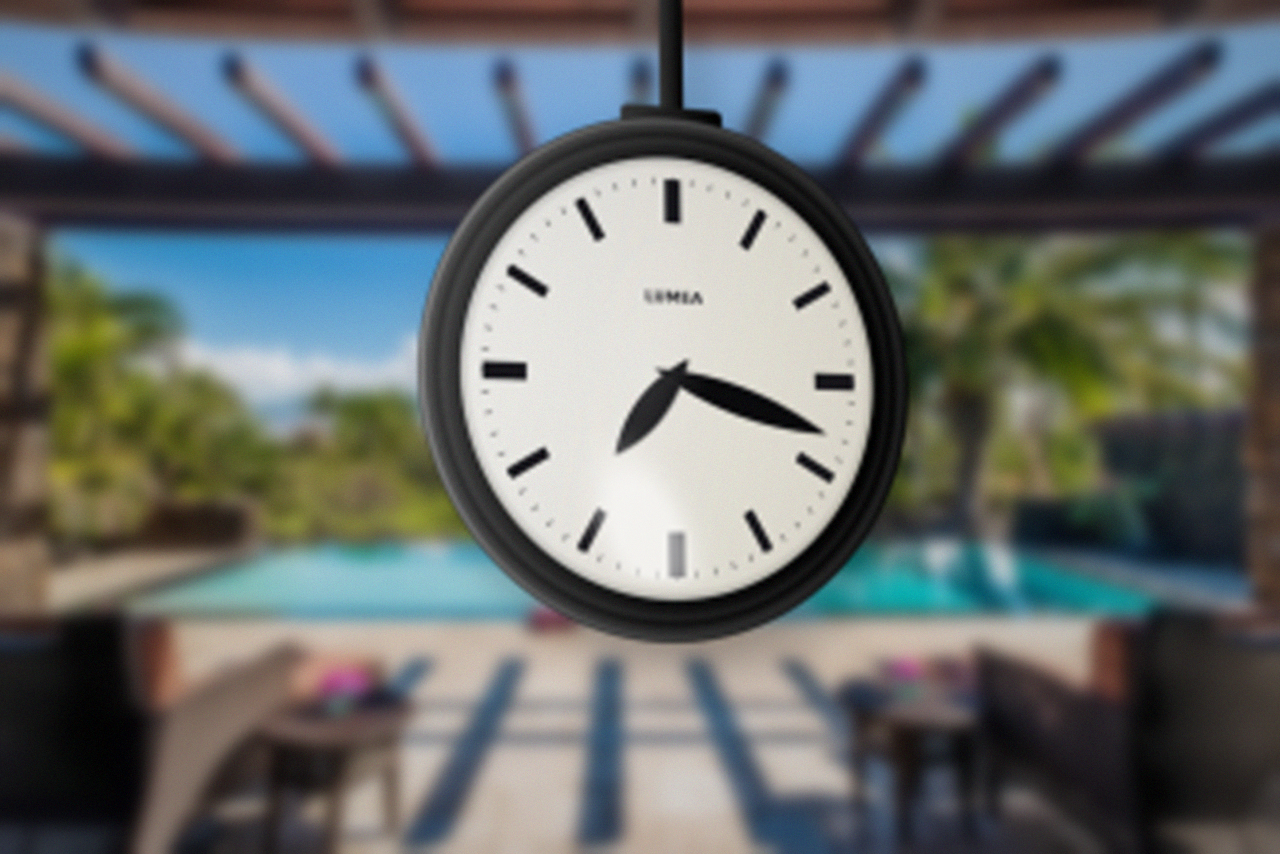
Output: **7:18**
